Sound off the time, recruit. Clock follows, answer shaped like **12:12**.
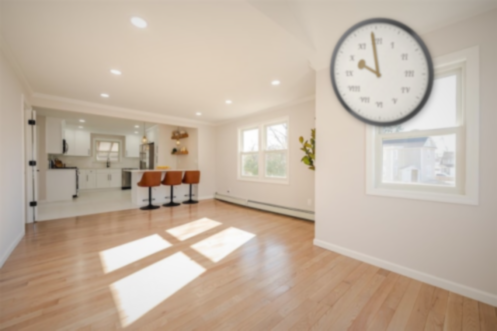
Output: **9:59**
